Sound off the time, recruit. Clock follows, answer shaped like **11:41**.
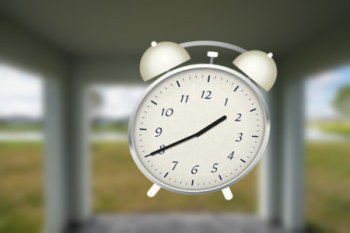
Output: **1:40**
